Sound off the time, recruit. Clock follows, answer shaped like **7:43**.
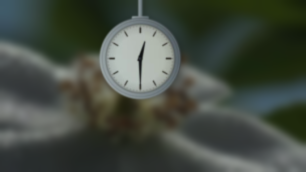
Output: **12:30**
